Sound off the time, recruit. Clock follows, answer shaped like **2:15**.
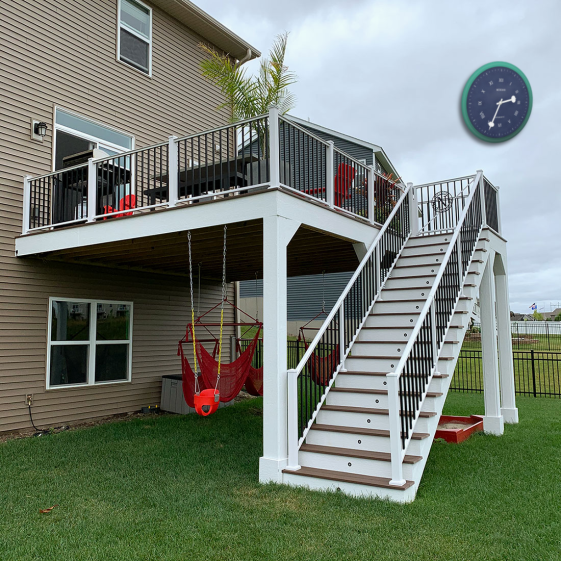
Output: **2:34**
